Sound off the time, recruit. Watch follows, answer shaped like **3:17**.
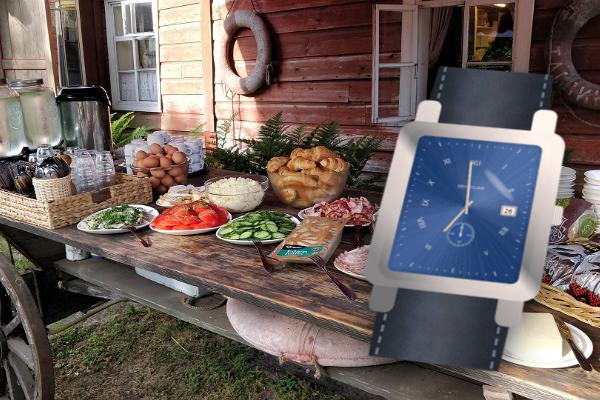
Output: **6:59**
